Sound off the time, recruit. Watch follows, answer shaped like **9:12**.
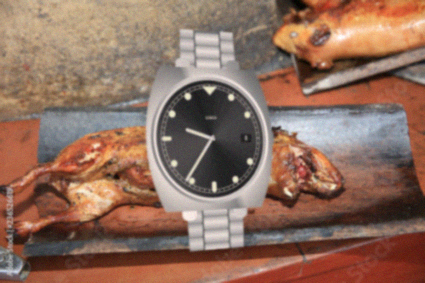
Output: **9:36**
